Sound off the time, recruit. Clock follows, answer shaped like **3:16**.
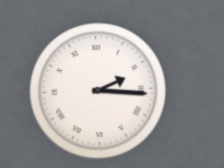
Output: **2:16**
